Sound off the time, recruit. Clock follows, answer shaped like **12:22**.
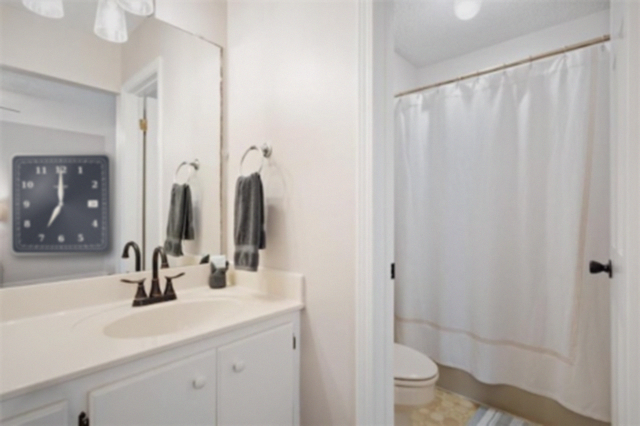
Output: **7:00**
